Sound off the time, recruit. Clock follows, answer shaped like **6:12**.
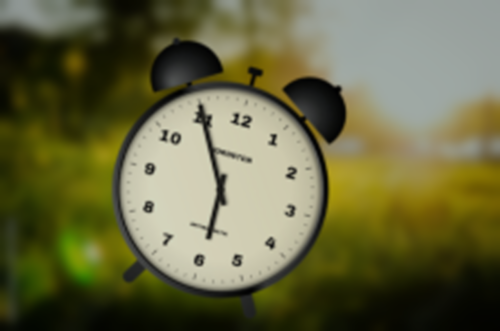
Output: **5:55**
